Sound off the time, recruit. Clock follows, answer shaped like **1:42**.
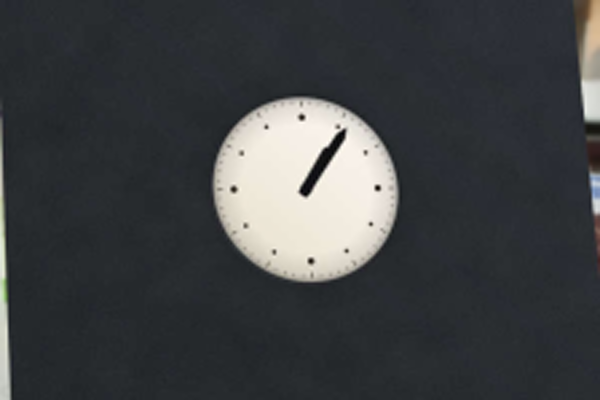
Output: **1:06**
